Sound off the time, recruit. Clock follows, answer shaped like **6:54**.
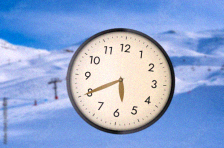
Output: **5:40**
